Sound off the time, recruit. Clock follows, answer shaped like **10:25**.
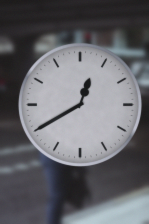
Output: **12:40**
